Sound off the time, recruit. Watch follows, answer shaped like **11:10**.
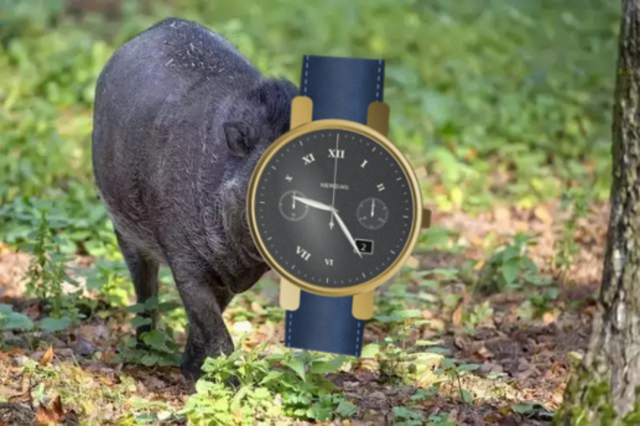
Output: **9:24**
